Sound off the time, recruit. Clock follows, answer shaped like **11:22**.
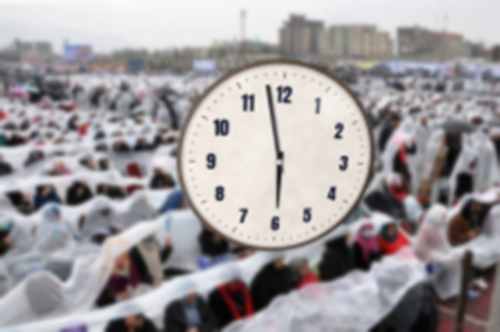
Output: **5:58**
